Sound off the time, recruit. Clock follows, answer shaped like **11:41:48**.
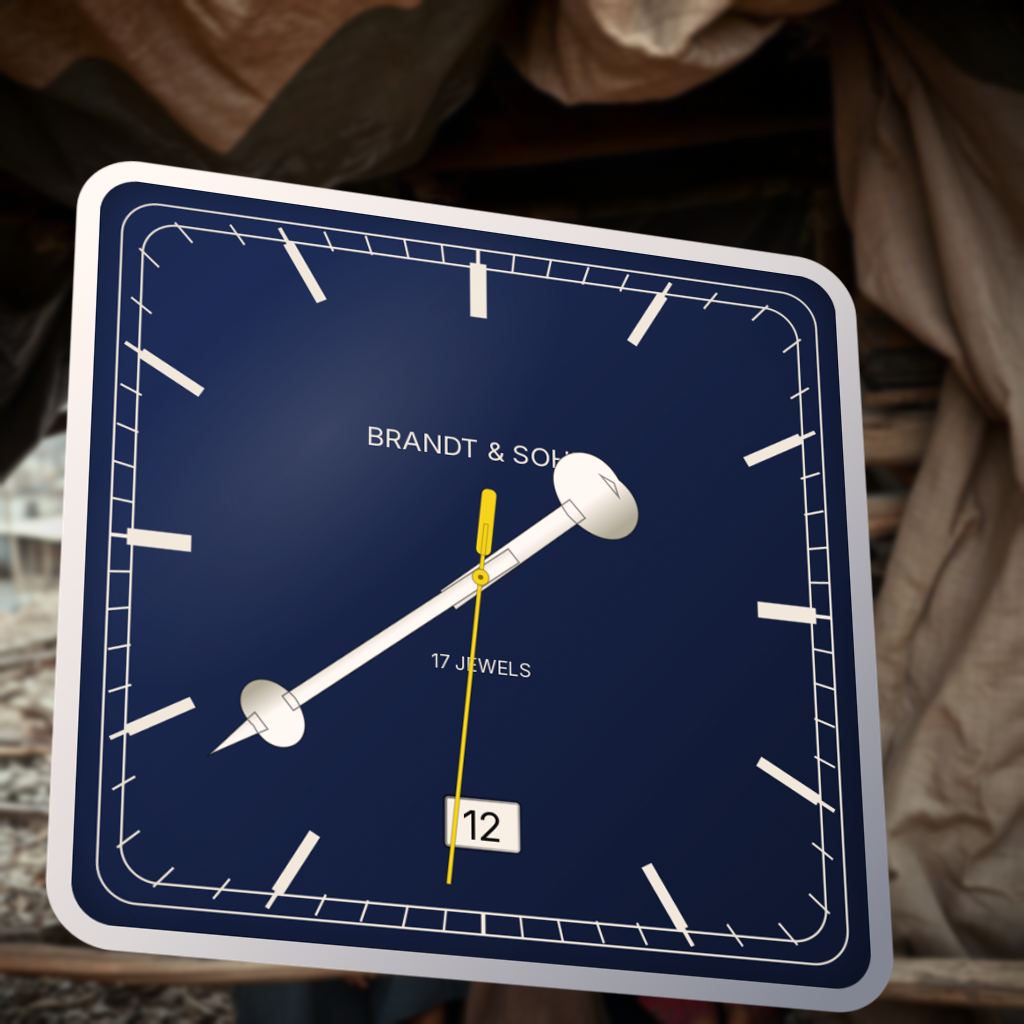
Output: **1:38:31**
